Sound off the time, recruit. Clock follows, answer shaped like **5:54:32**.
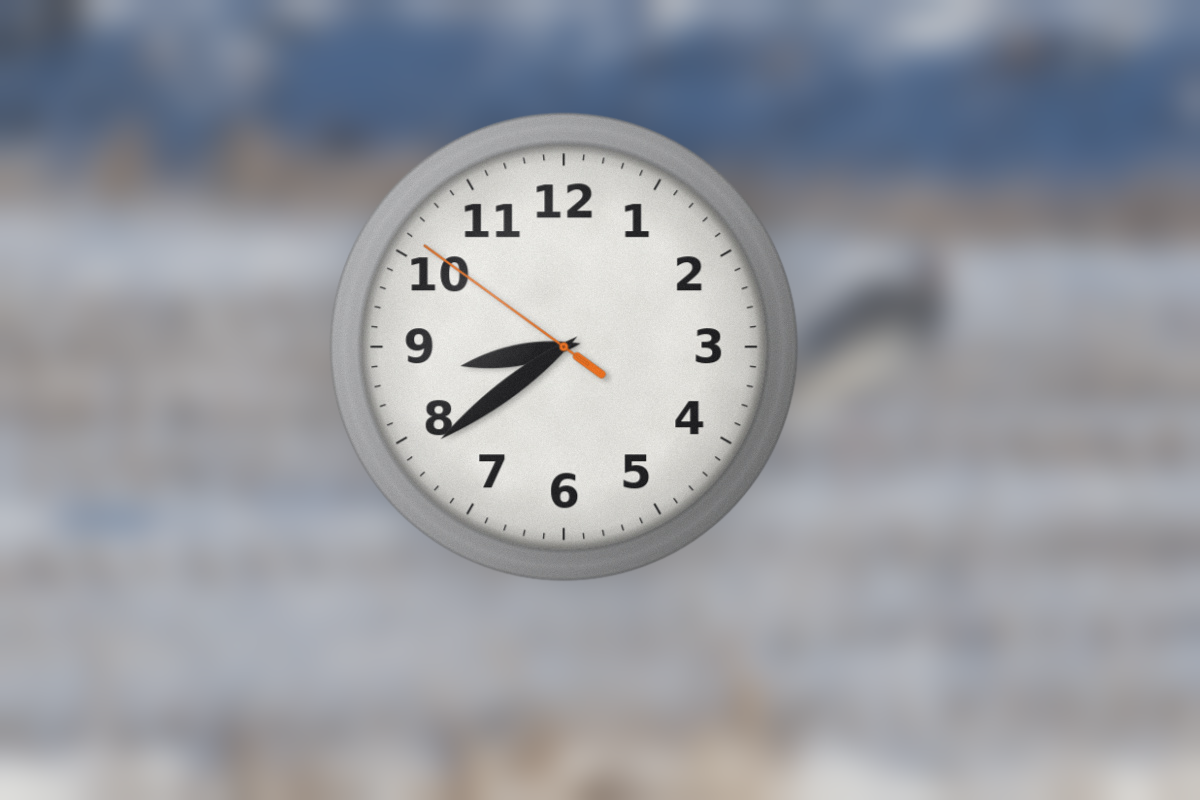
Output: **8:38:51**
